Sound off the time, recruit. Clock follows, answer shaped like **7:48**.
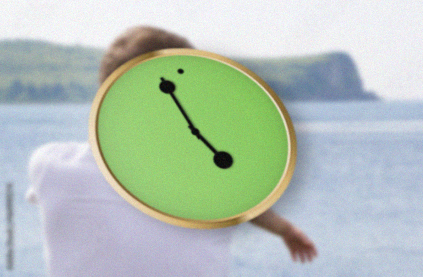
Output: **4:57**
